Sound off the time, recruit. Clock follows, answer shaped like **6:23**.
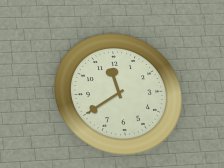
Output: **11:40**
